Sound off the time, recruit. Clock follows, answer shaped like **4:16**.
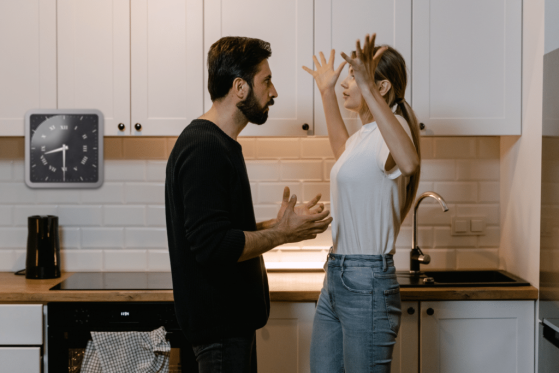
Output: **8:30**
